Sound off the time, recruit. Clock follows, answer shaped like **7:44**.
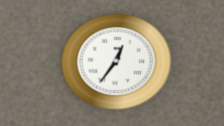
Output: **12:35**
